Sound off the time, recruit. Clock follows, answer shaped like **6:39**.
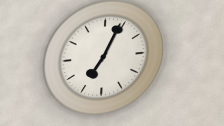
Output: **7:04**
